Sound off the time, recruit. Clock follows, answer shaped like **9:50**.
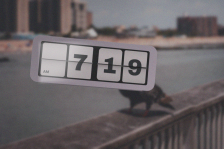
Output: **7:19**
